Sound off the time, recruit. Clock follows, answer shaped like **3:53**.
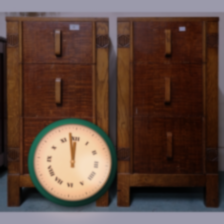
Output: **11:58**
